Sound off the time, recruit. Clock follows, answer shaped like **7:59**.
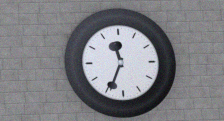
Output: **11:34**
